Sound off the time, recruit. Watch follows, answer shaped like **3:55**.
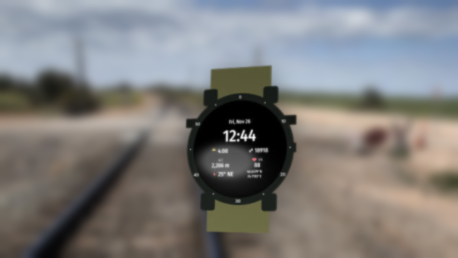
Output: **12:44**
